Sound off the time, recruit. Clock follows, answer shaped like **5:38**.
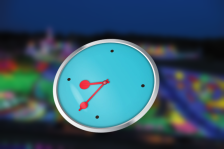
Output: **8:35**
